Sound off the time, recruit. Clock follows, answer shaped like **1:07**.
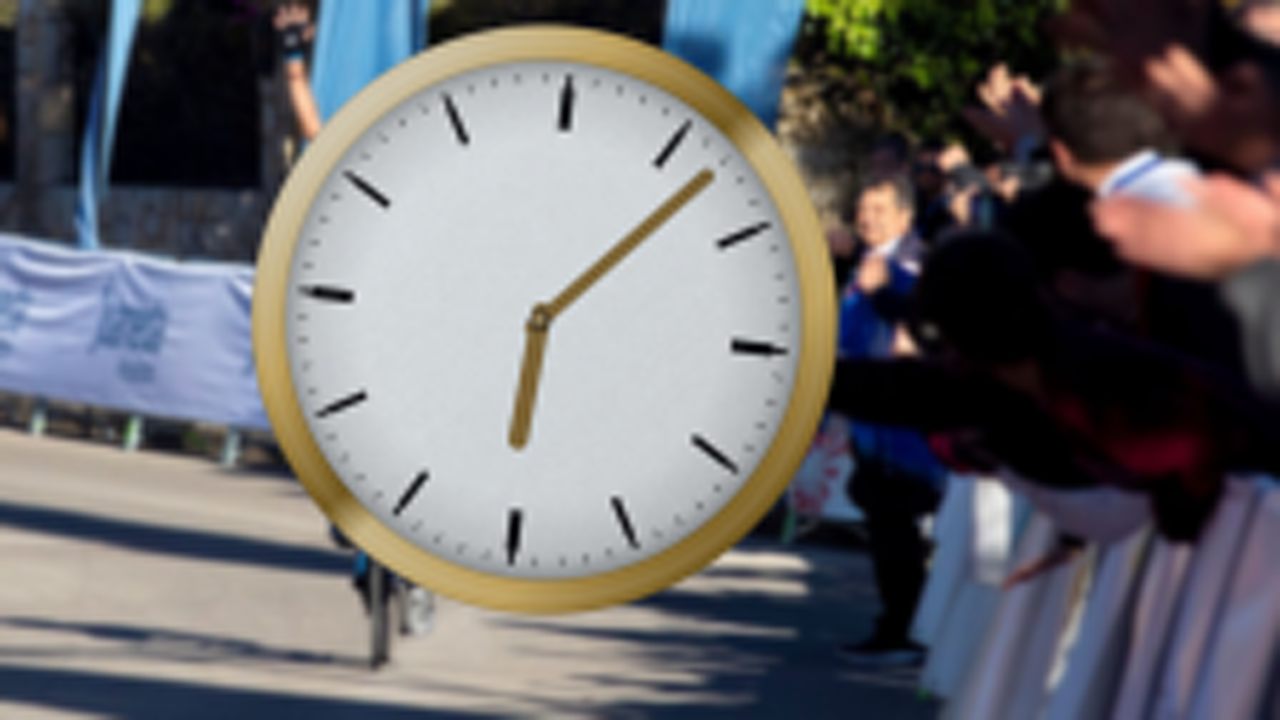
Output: **6:07**
